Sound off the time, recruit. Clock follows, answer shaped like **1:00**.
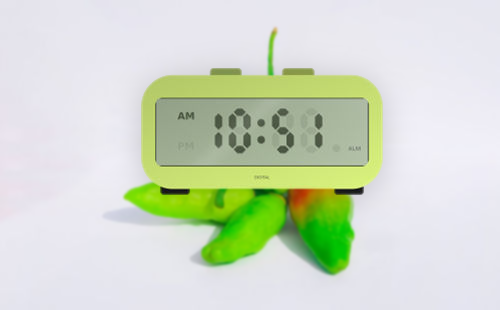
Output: **10:51**
